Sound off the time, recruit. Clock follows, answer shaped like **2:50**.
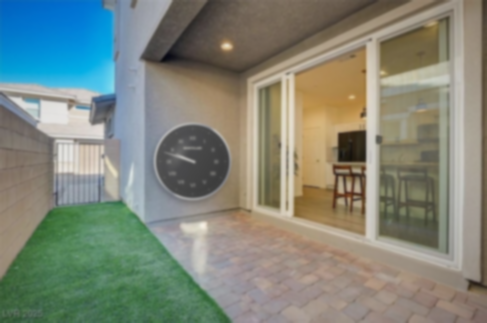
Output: **9:48**
